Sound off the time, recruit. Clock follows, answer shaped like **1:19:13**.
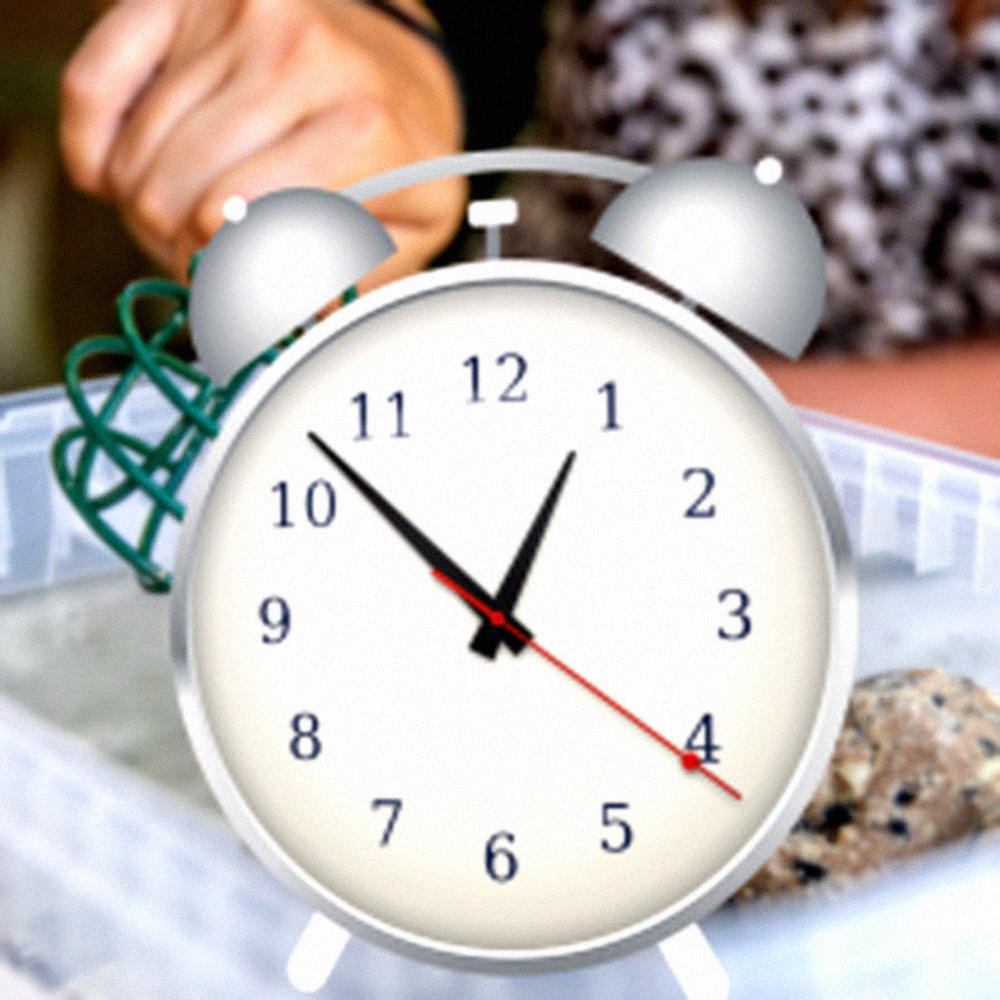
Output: **12:52:21**
